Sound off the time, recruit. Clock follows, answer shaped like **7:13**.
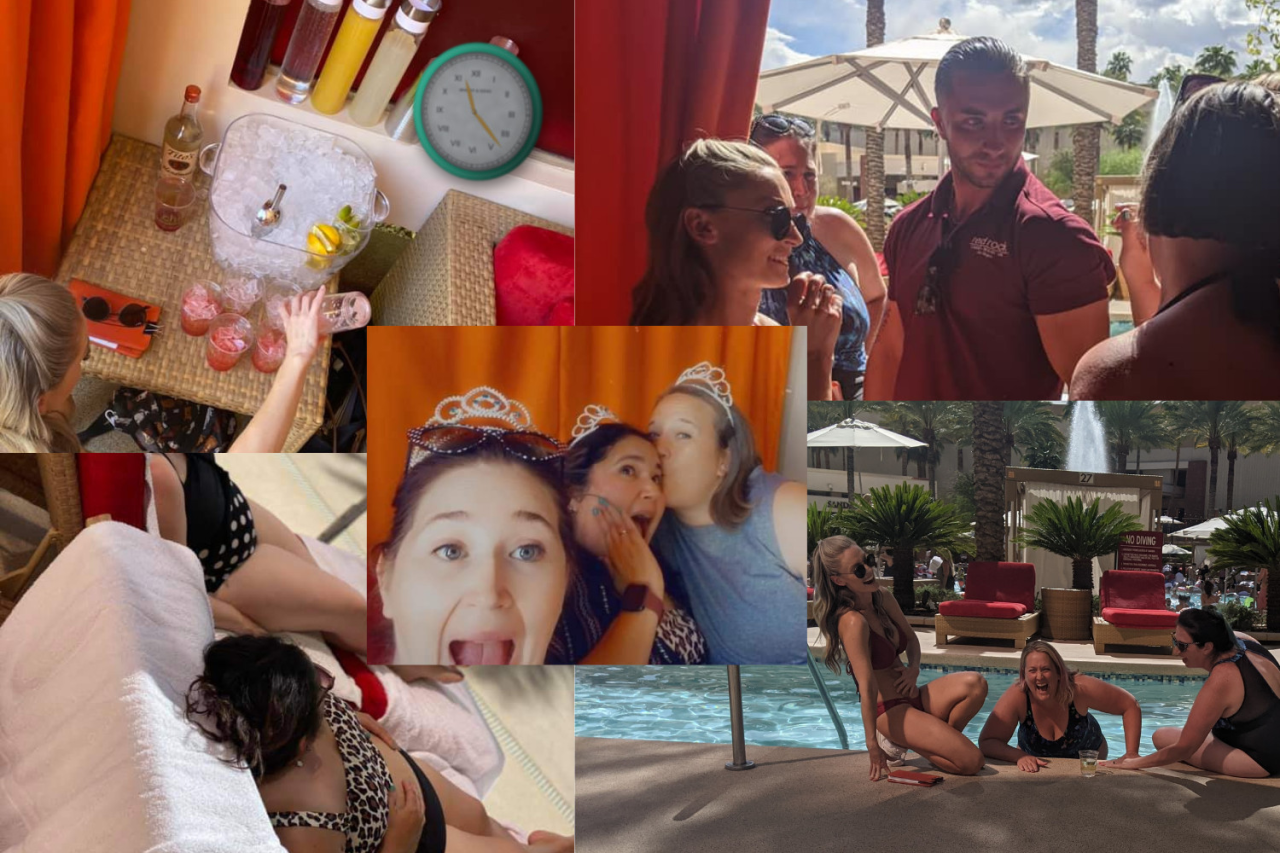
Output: **11:23**
